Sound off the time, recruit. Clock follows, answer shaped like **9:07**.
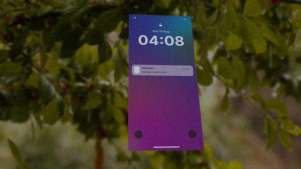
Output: **4:08**
